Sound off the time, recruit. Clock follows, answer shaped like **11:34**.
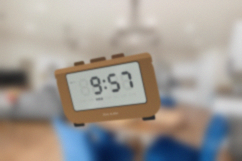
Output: **9:57**
